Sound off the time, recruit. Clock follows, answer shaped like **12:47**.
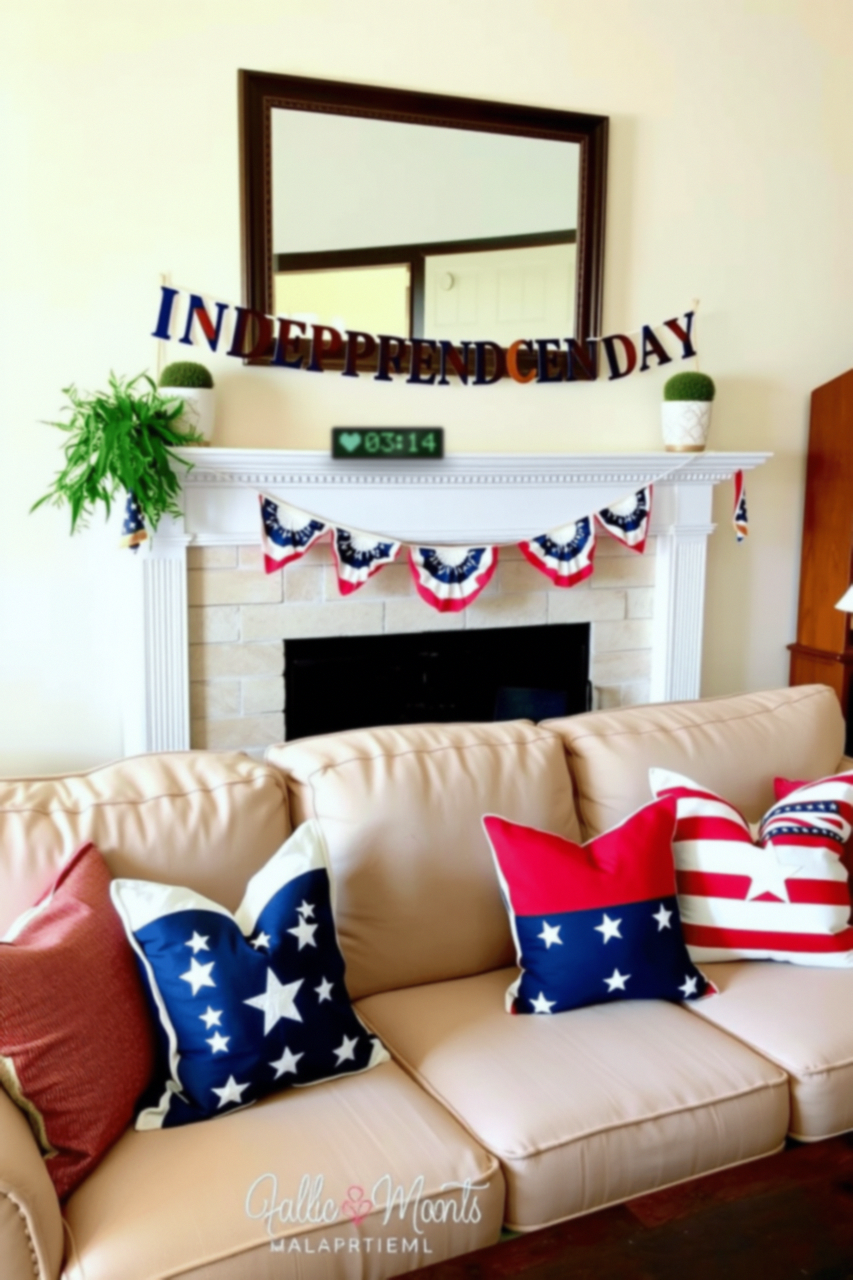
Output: **3:14**
